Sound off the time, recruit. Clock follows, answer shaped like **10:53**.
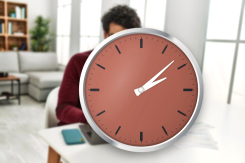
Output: **2:08**
